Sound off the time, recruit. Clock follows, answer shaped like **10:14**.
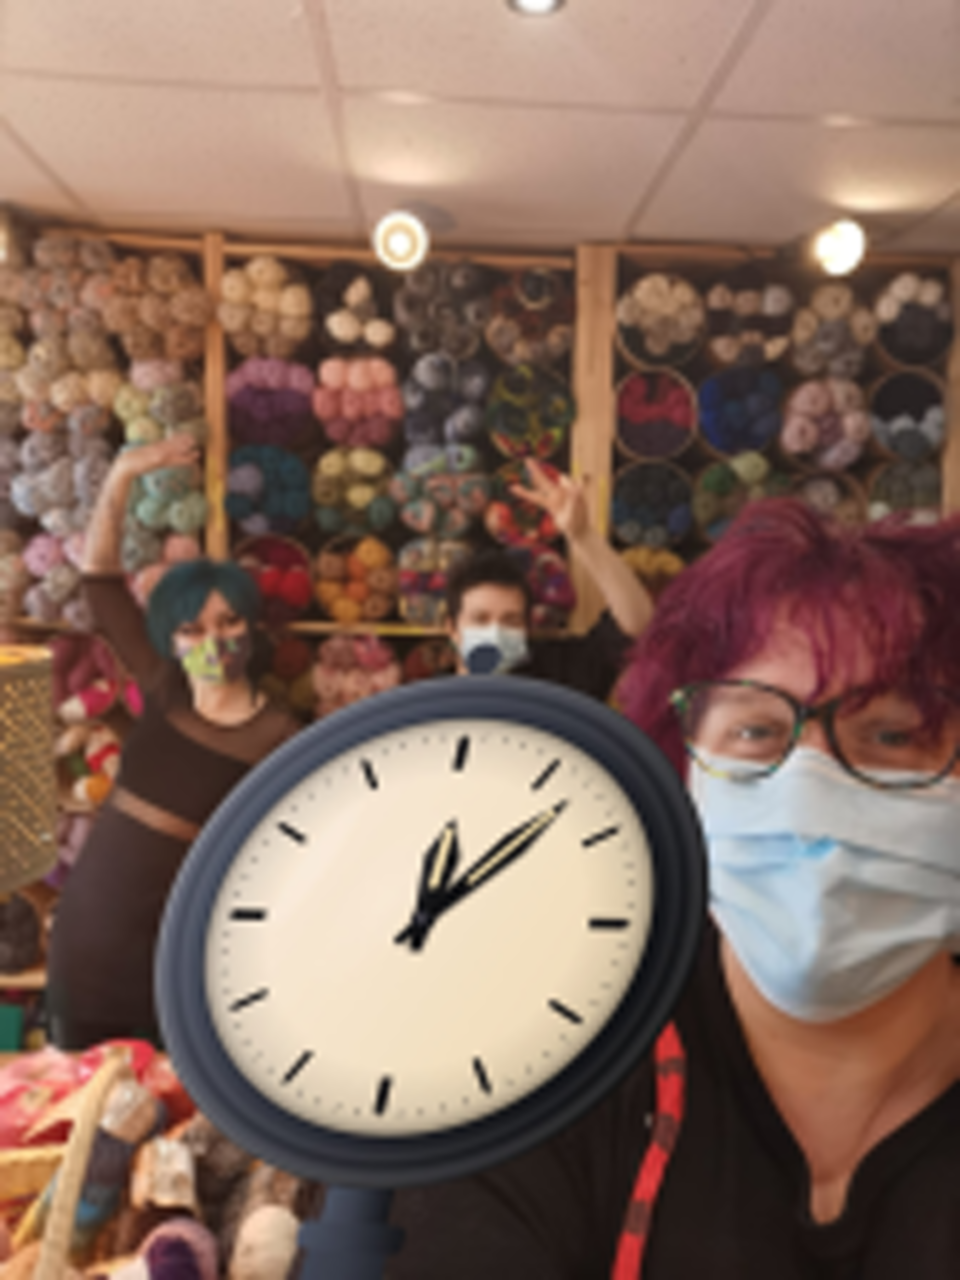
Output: **12:07**
